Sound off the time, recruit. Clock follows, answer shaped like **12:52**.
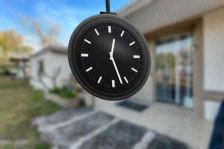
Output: **12:27**
